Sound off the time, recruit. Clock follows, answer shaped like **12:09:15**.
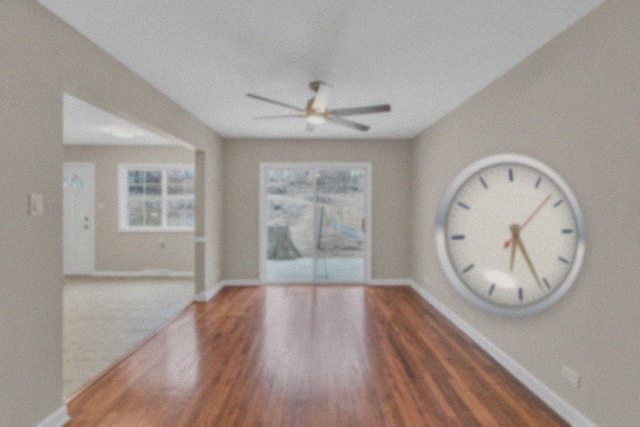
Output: **6:26:08**
